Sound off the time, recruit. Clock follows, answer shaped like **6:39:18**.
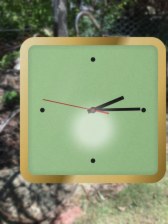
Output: **2:14:47**
